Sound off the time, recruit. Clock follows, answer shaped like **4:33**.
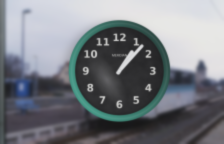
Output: **1:07**
